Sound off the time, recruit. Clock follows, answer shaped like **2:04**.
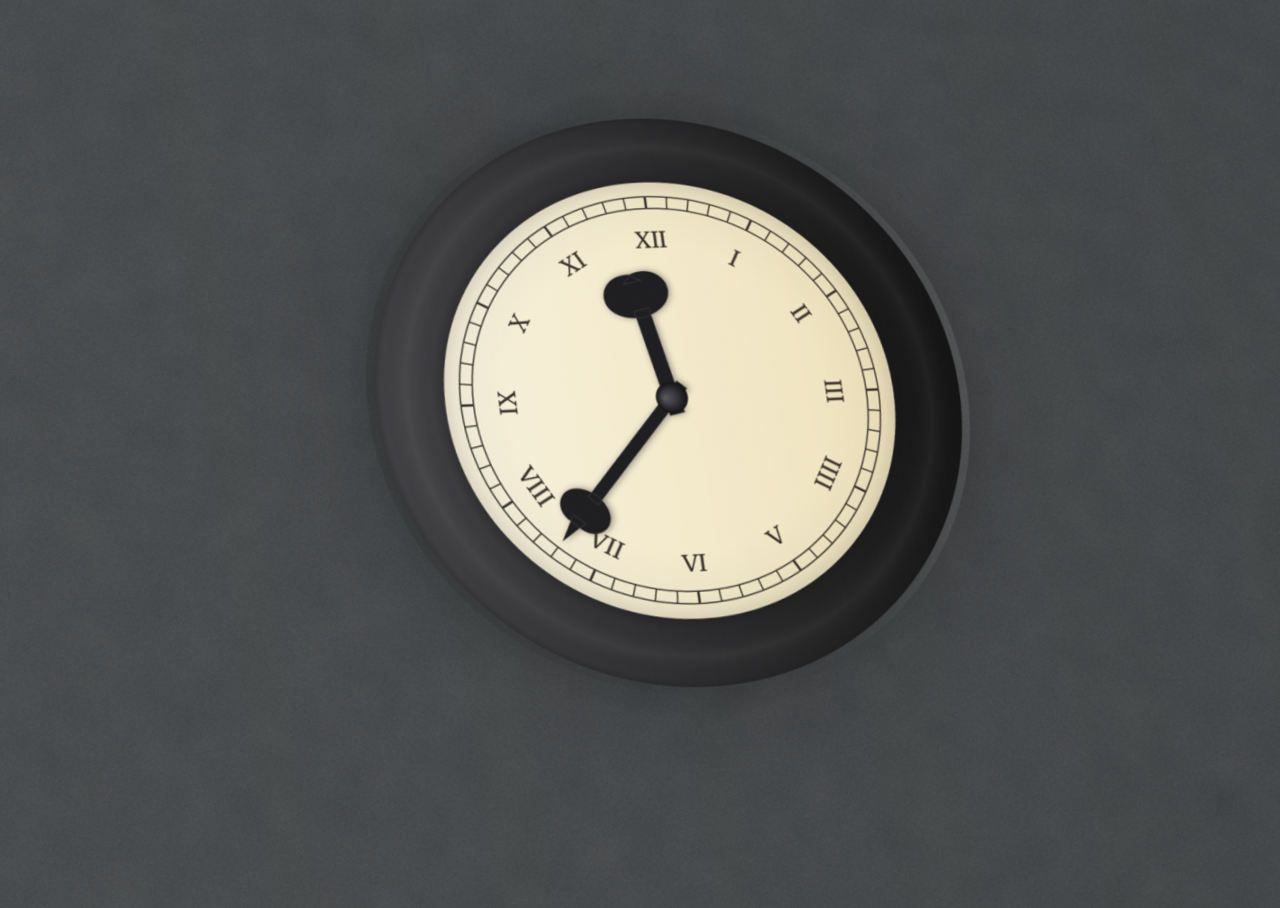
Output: **11:37**
